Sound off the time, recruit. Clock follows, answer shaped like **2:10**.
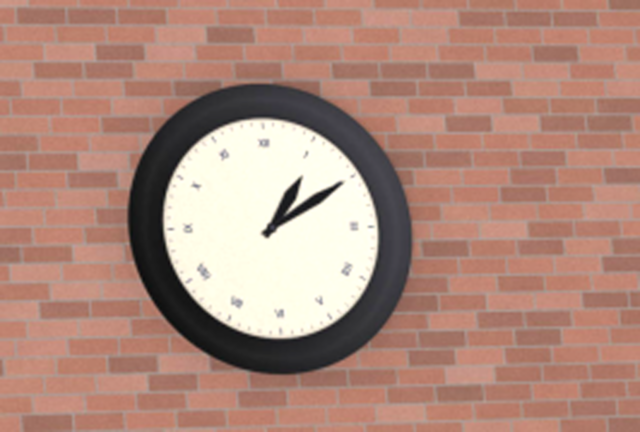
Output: **1:10**
